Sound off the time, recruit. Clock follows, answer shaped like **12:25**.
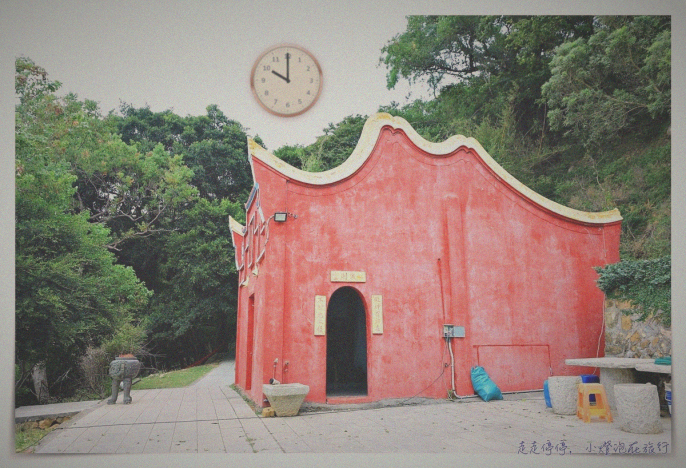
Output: **10:00**
